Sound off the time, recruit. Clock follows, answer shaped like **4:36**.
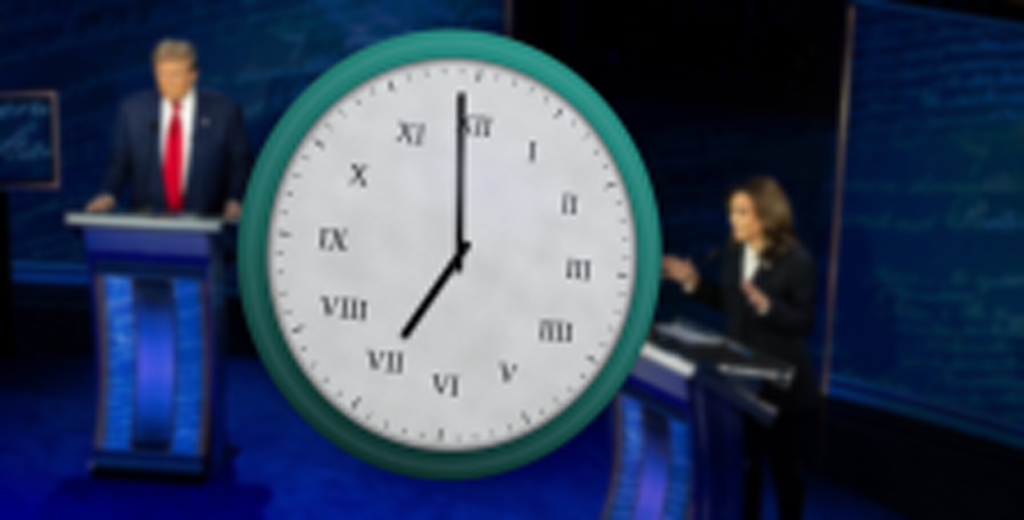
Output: **6:59**
